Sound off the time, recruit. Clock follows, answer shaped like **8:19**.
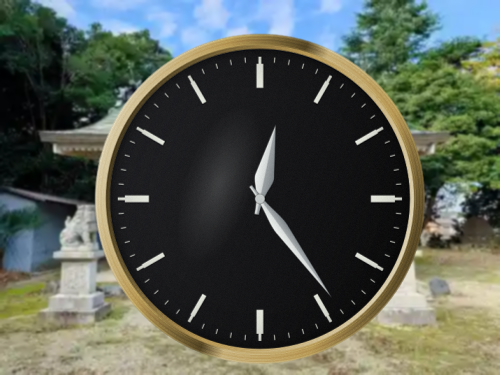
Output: **12:24**
